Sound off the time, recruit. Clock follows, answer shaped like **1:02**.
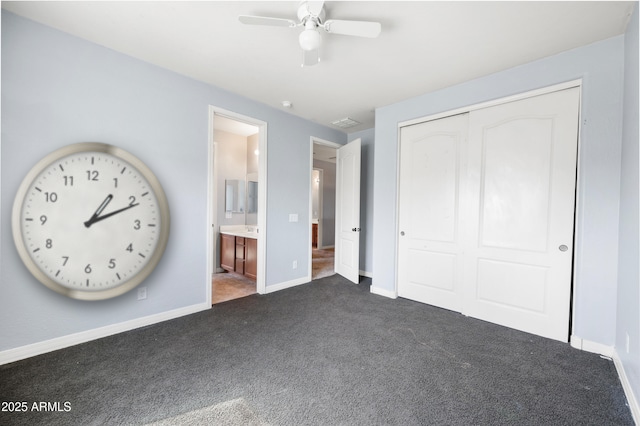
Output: **1:11**
